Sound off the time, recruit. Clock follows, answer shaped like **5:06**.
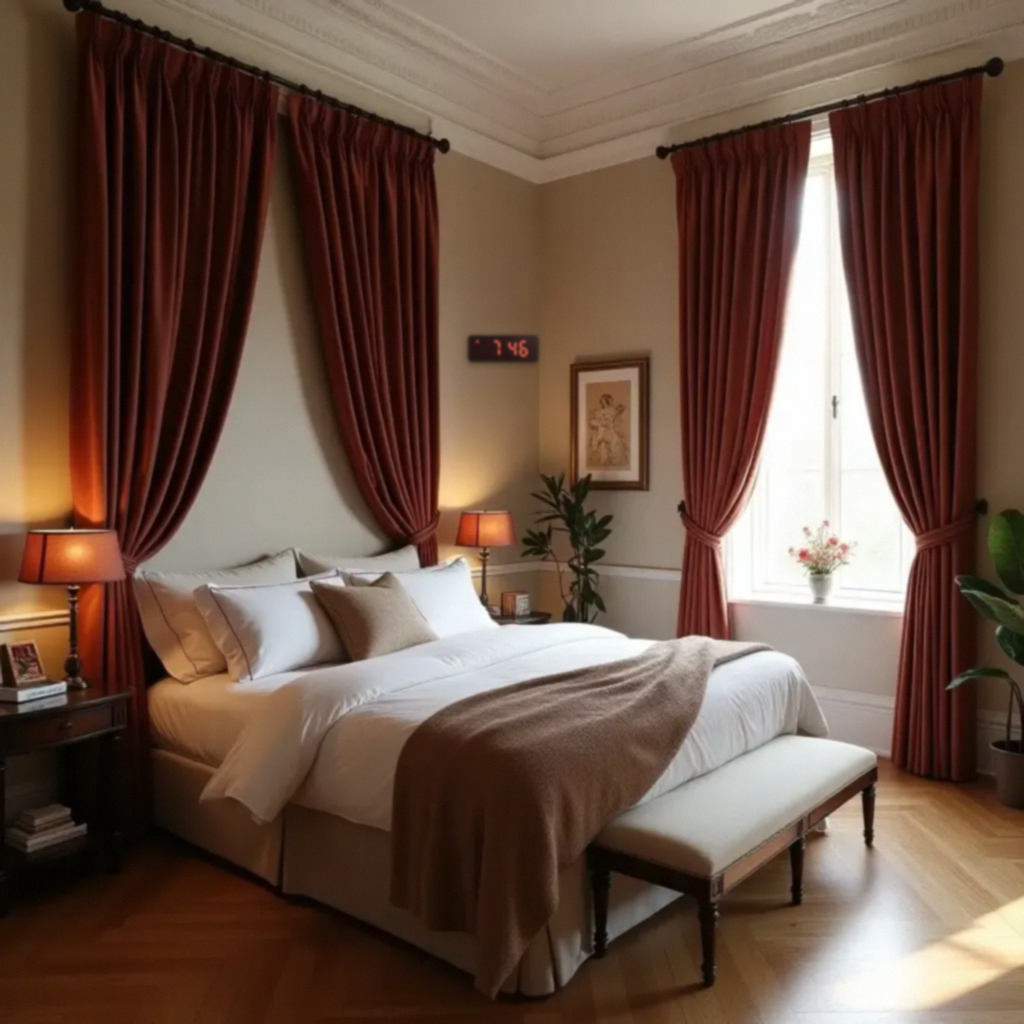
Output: **7:46**
